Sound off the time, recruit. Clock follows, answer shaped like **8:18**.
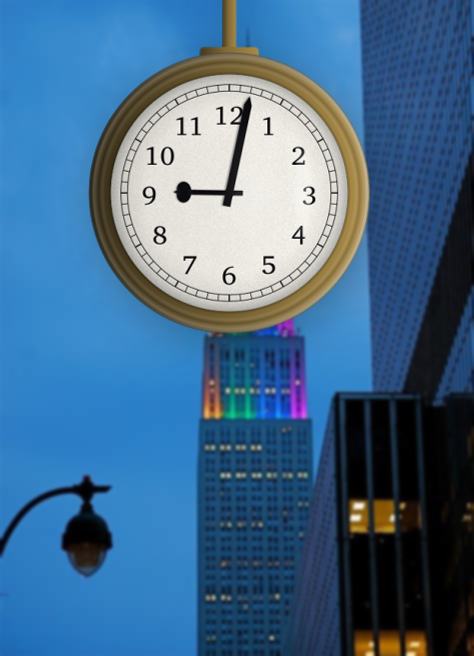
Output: **9:02**
